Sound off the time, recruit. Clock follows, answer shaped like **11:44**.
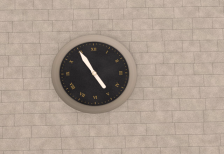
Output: **4:55**
